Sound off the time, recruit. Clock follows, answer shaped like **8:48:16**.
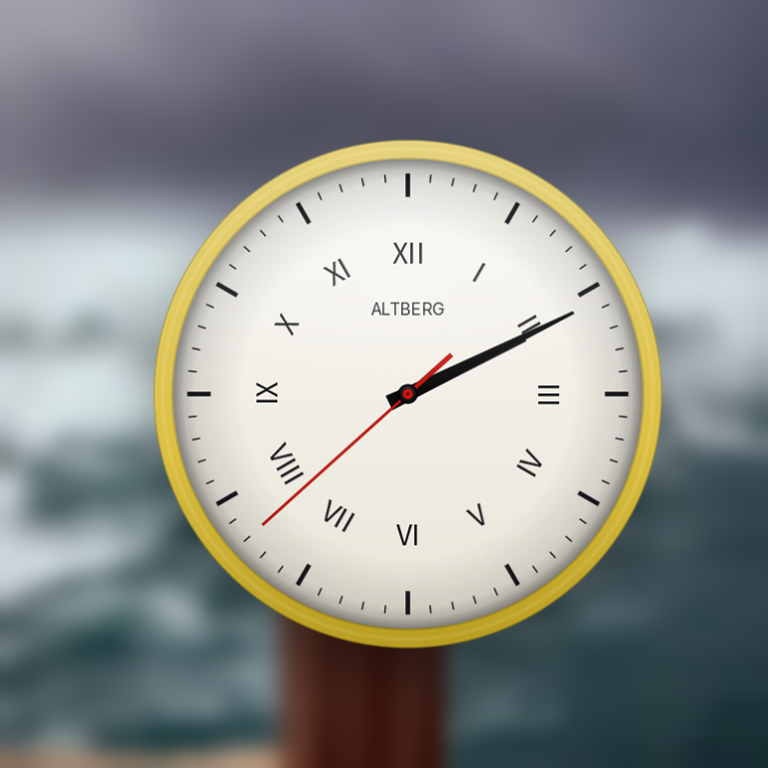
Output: **2:10:38**
